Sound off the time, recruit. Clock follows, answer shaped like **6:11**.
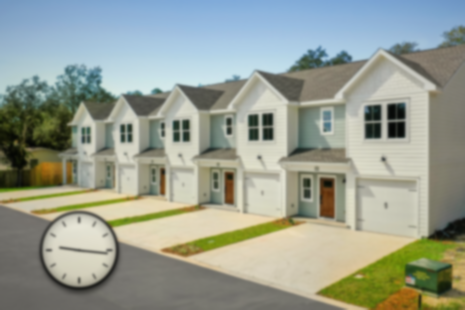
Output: **9:16**
